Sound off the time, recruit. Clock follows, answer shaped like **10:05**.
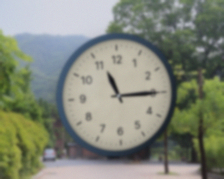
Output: **11:15**
